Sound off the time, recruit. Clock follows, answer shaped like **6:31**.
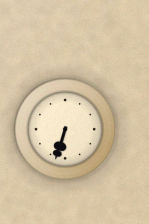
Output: **6:33**
